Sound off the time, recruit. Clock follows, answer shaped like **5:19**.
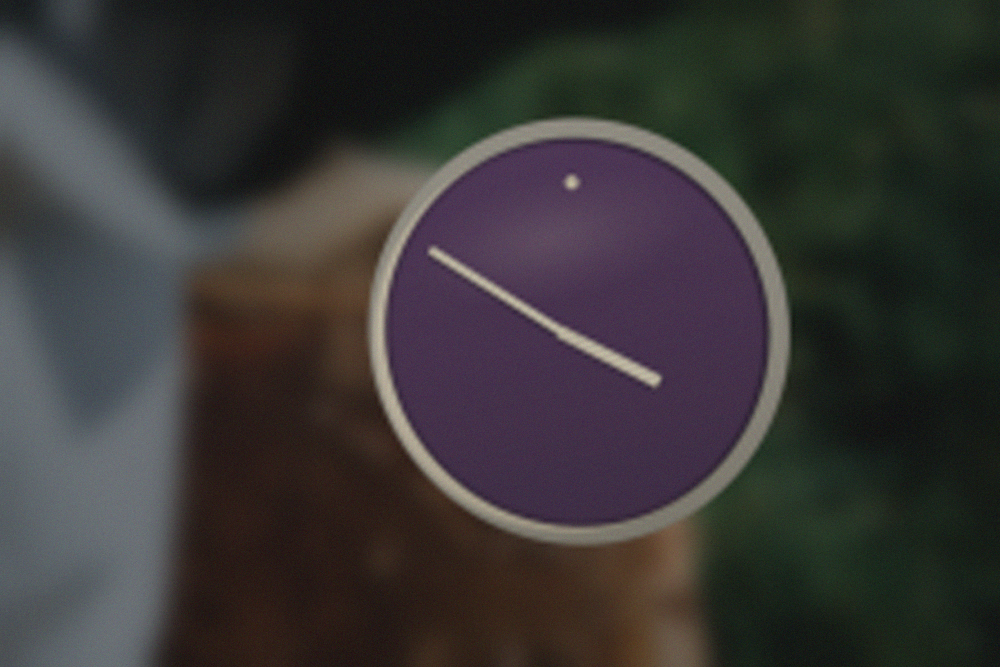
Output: **3:50**
